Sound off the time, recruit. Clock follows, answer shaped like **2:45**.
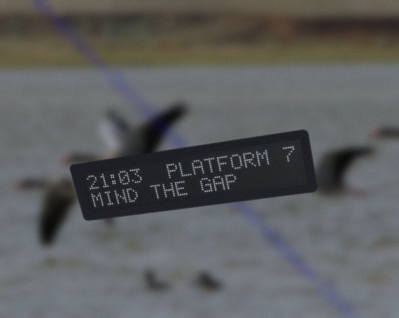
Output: **21:03**
